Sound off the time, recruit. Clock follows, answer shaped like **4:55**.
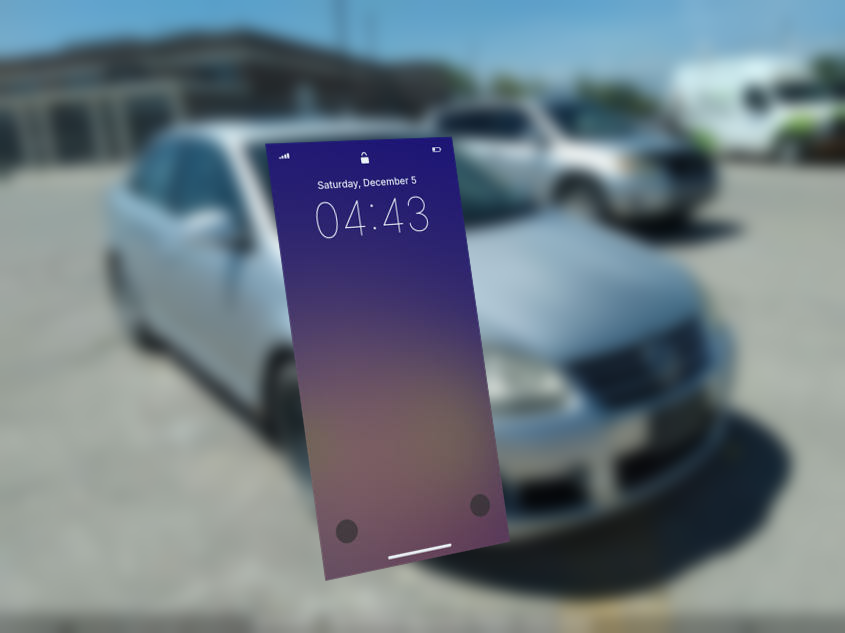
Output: **4:43**
